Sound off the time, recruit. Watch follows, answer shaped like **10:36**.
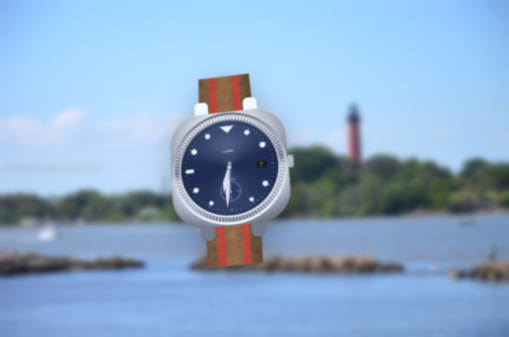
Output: **6:31**
